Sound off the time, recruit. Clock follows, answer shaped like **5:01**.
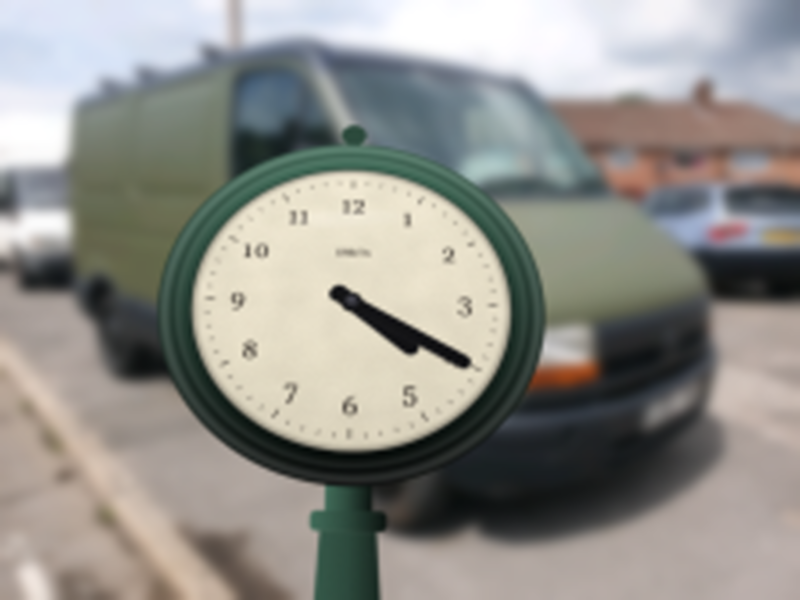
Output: **4:20**
